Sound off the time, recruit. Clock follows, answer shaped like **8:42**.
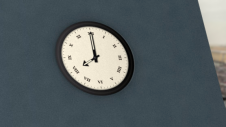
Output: **8:00**
